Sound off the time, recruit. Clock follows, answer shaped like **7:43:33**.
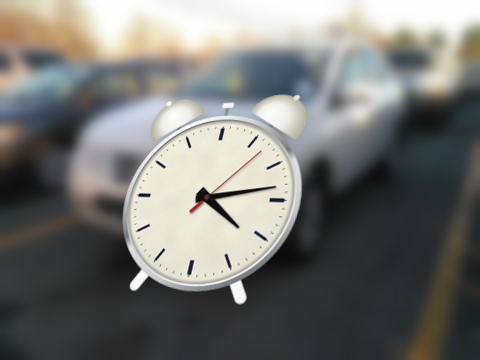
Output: **4:13:07**
